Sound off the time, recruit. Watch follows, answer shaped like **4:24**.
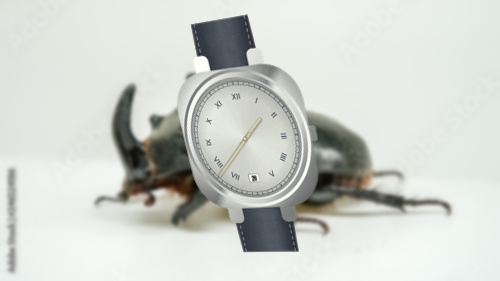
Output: **1:38**
